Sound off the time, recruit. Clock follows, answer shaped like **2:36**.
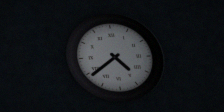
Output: **4:39**
